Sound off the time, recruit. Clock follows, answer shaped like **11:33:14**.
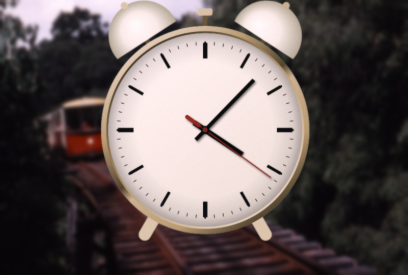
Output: **4:07:21**
